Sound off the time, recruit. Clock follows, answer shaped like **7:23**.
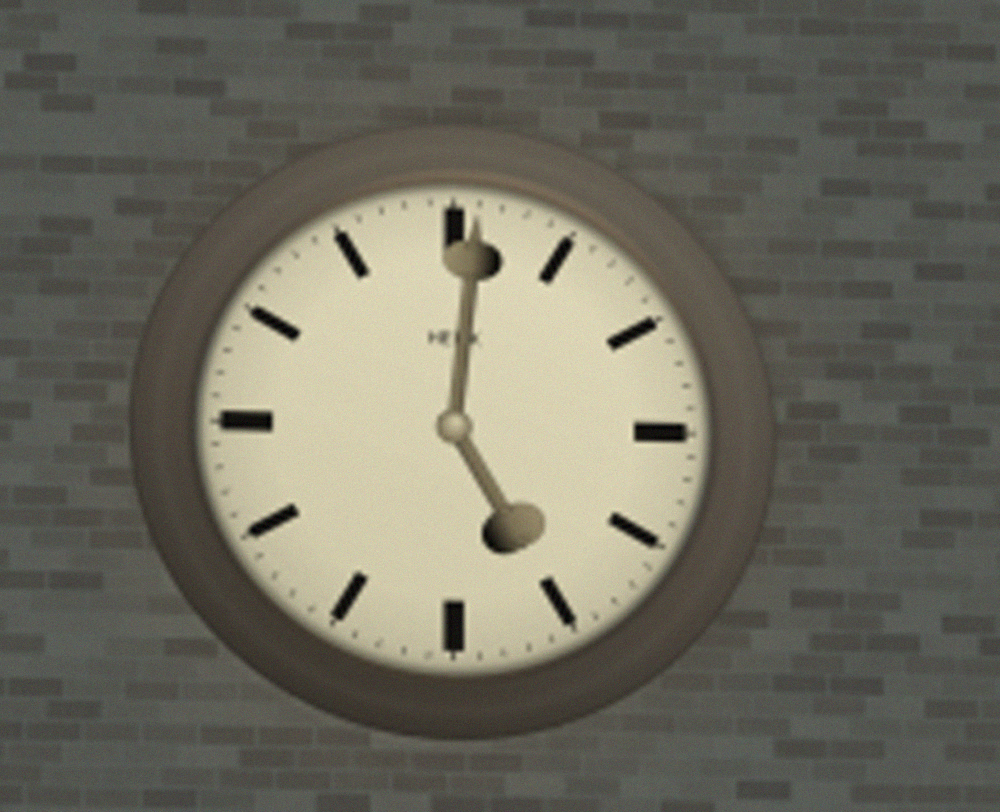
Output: **5:01**
